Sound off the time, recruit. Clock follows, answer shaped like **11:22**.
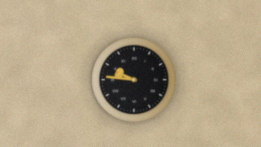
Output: **9:46**
